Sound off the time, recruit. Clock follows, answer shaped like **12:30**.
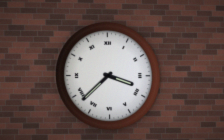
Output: **3:38**
